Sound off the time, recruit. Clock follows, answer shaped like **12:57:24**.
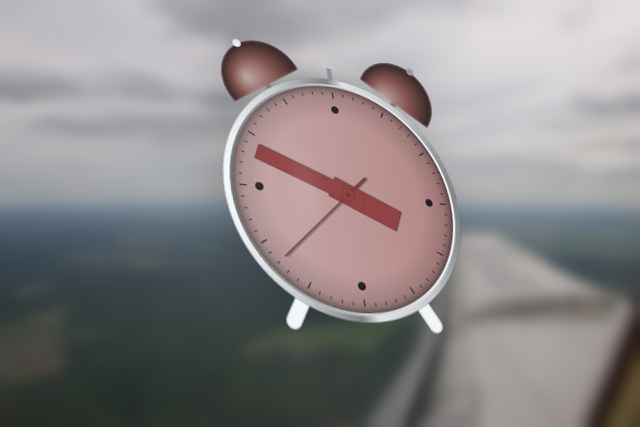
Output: **3:48:38**
